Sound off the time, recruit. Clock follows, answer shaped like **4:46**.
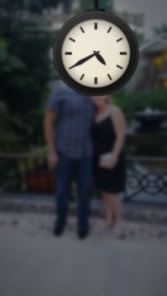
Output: **4:40**
